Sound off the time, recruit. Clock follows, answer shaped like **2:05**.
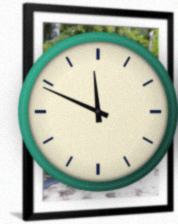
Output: **11:49**
